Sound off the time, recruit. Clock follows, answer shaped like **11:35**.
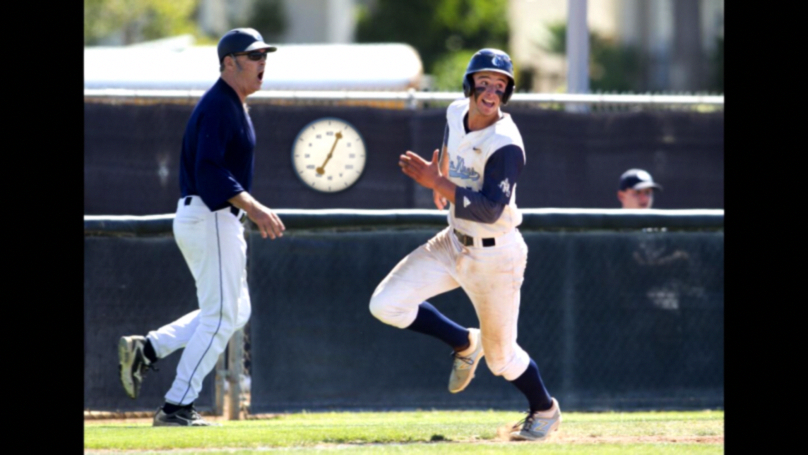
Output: **7:04**
